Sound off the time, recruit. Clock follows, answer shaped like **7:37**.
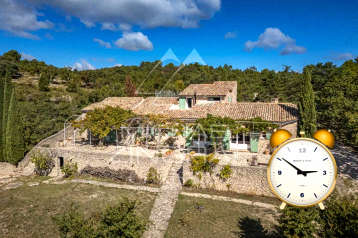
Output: **2:51**
